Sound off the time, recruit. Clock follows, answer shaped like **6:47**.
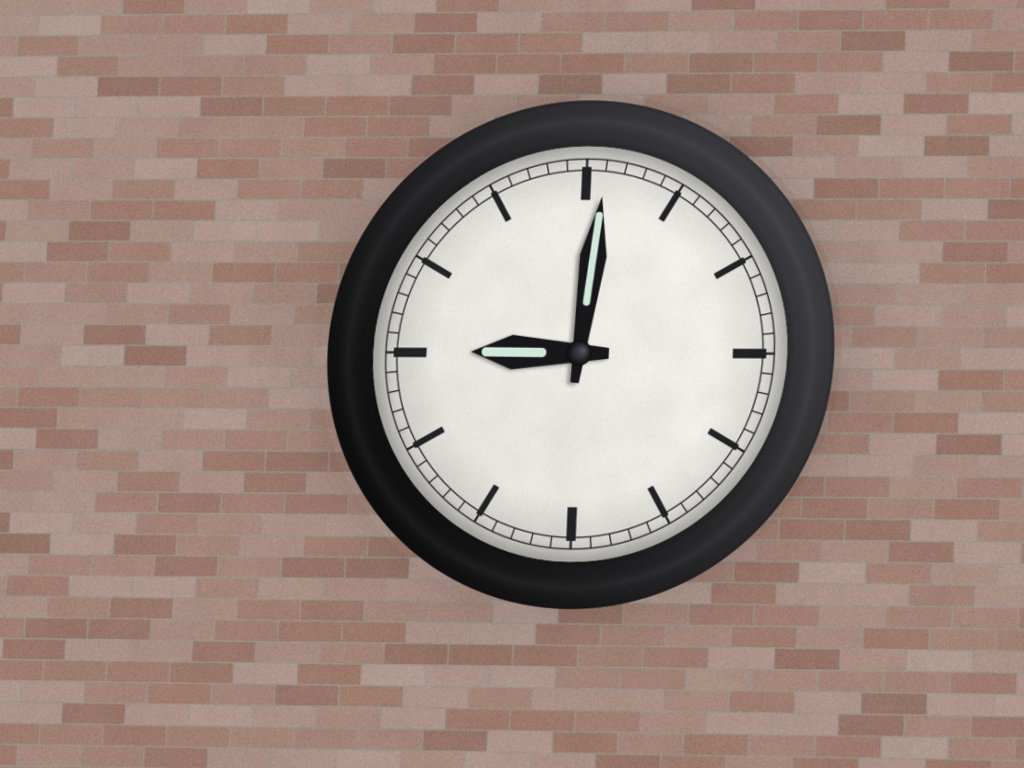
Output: **9:01**
